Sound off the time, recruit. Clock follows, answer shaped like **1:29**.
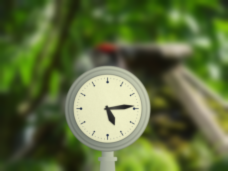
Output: **5:14**
